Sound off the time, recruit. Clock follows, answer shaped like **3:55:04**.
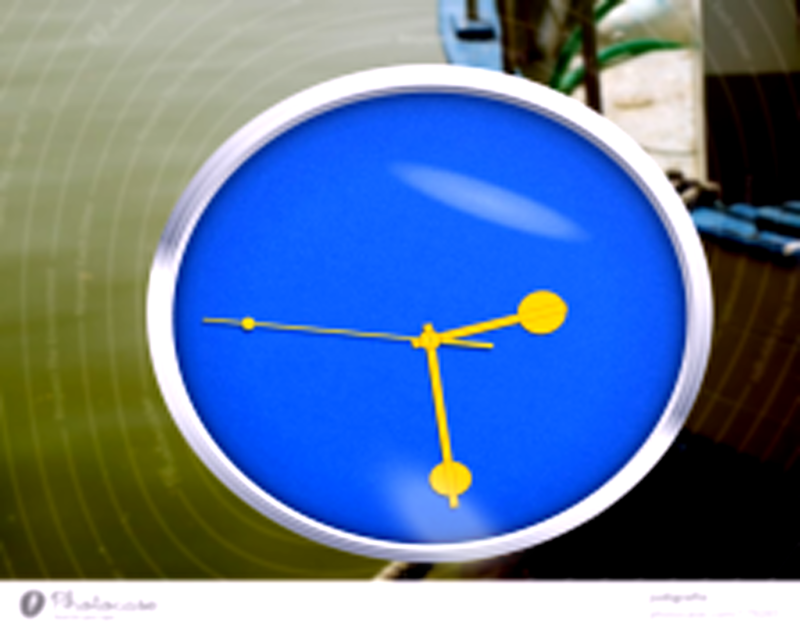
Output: **2:28:46**
